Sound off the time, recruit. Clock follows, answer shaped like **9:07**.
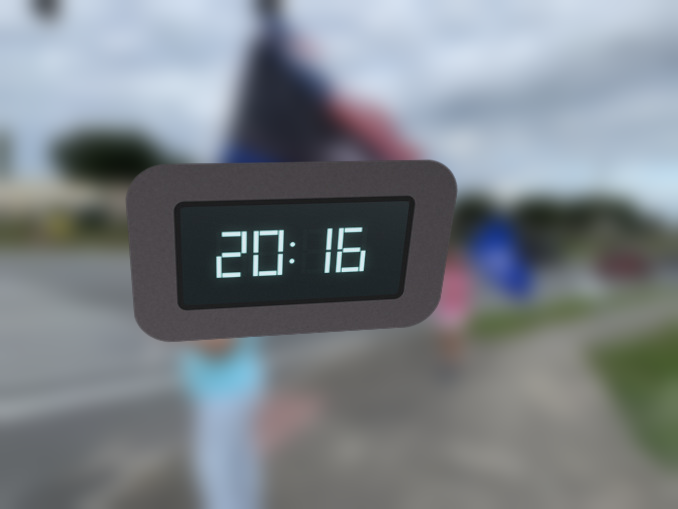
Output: **20:16**
